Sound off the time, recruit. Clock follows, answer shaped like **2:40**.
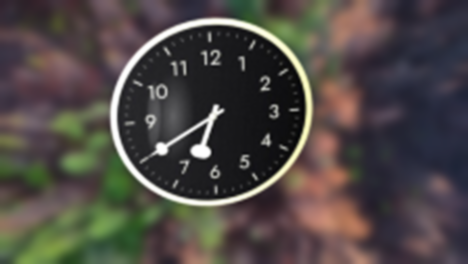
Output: **6:40**
